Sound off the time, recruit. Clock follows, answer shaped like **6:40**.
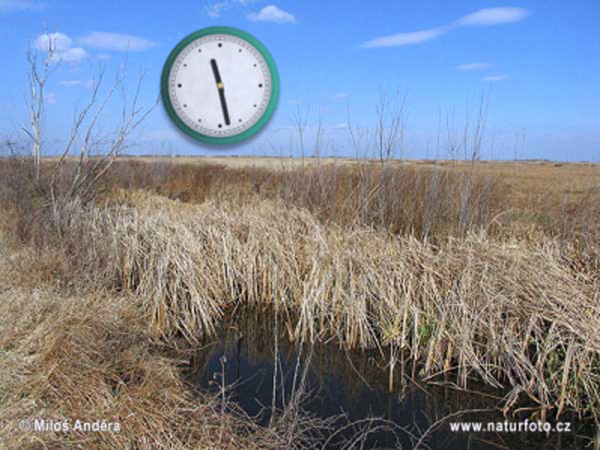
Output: **11:28**
